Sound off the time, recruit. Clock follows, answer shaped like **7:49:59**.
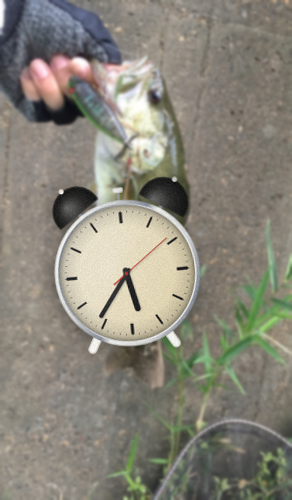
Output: **5:36:09**
